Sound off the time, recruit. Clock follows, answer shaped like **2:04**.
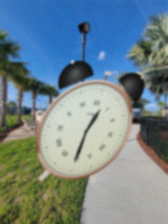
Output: **12:30**
